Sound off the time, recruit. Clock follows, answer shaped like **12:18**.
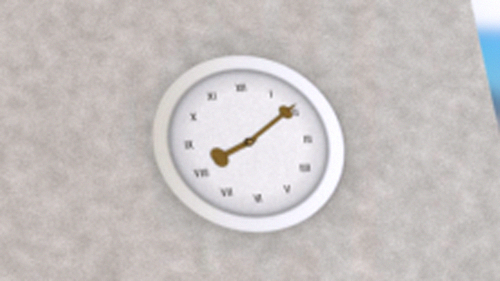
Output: **8:09**
